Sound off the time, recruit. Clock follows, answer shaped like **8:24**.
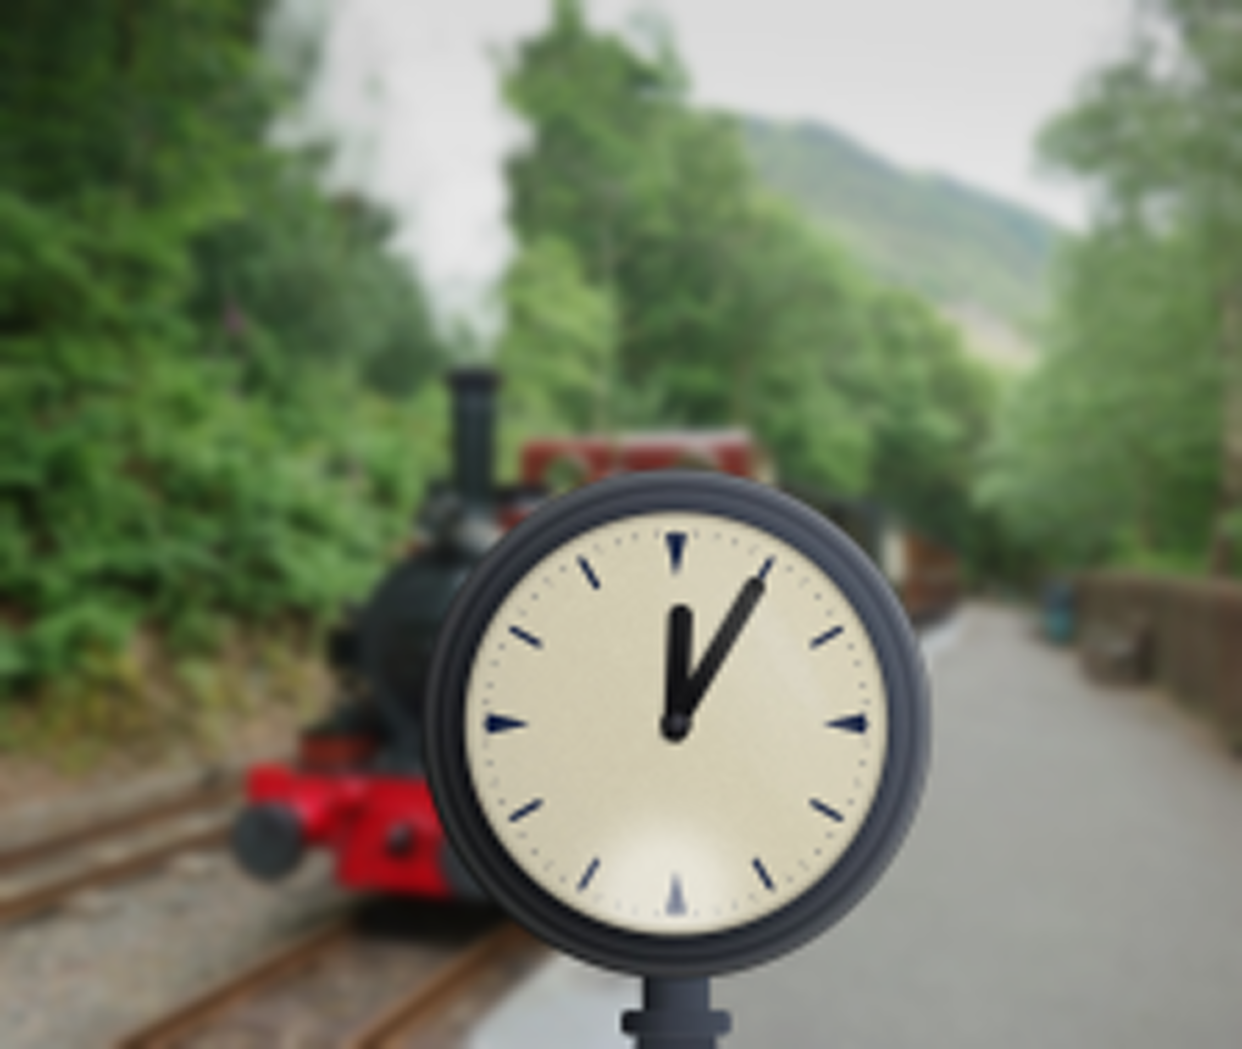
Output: **12:05**
